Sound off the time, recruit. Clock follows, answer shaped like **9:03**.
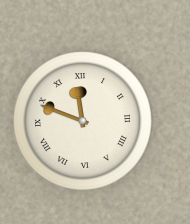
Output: **11:49**
